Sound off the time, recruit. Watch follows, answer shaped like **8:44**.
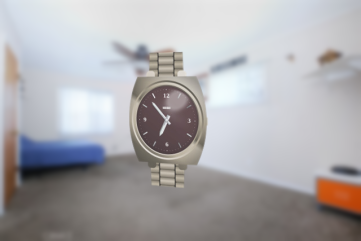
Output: **6:53**
